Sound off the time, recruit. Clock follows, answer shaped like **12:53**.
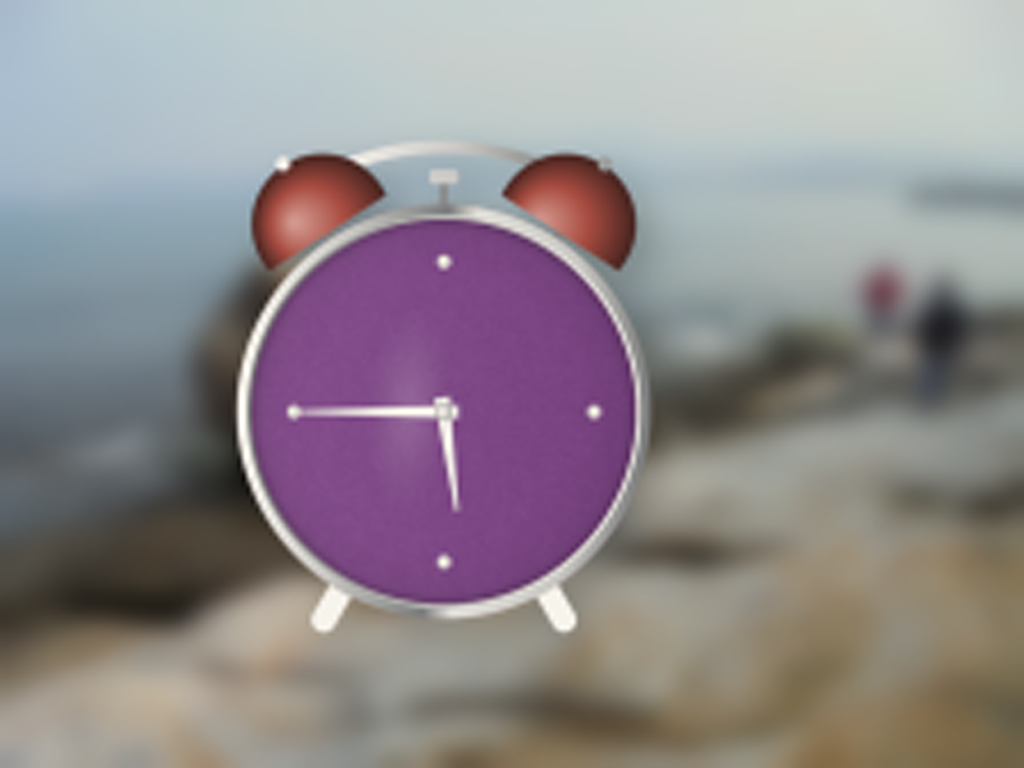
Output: **5:45**
